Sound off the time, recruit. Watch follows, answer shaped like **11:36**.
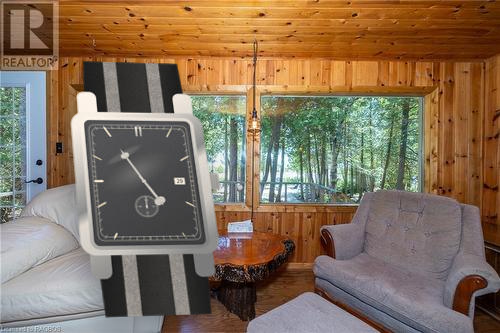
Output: **4:55**
